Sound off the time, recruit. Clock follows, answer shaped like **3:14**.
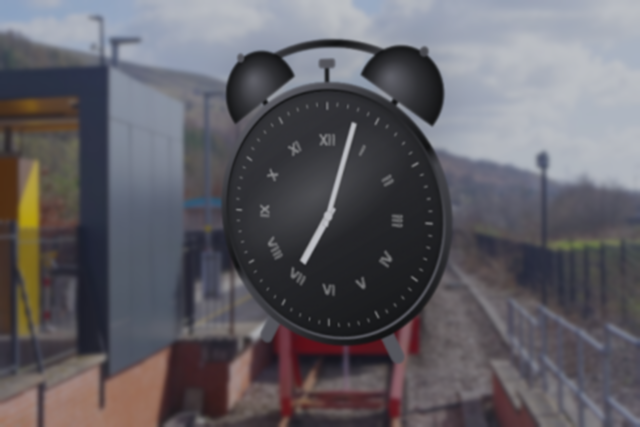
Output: **7:03**
